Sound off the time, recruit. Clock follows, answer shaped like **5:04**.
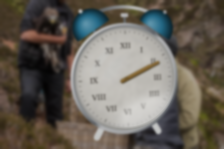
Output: **2:11**
